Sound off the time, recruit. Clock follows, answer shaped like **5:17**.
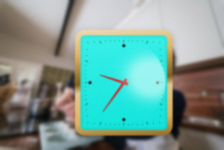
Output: **9:36**
